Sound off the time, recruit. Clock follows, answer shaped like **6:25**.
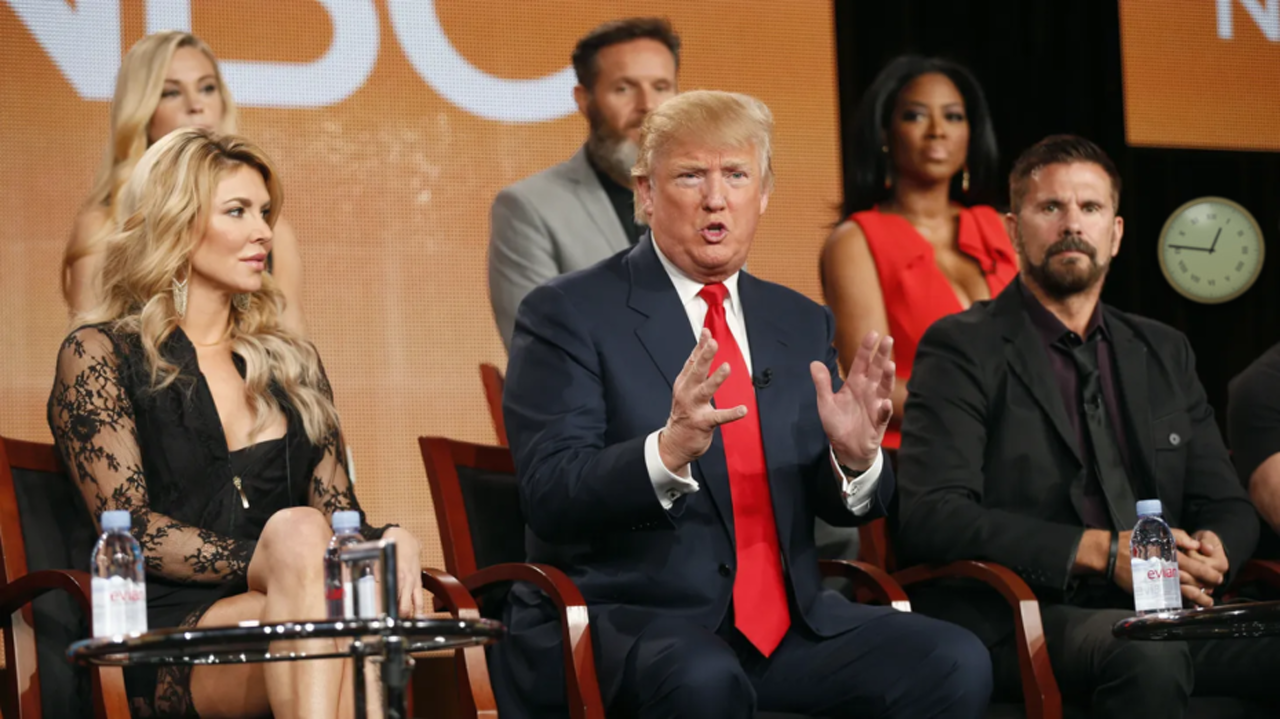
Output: **12:46**
